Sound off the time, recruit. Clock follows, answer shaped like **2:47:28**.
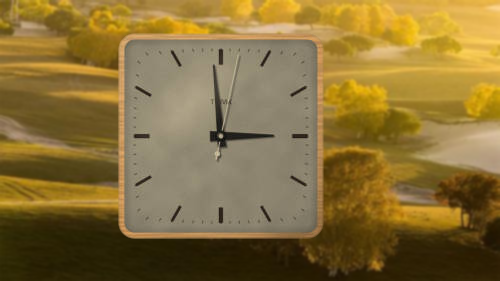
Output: **2:59:02**
